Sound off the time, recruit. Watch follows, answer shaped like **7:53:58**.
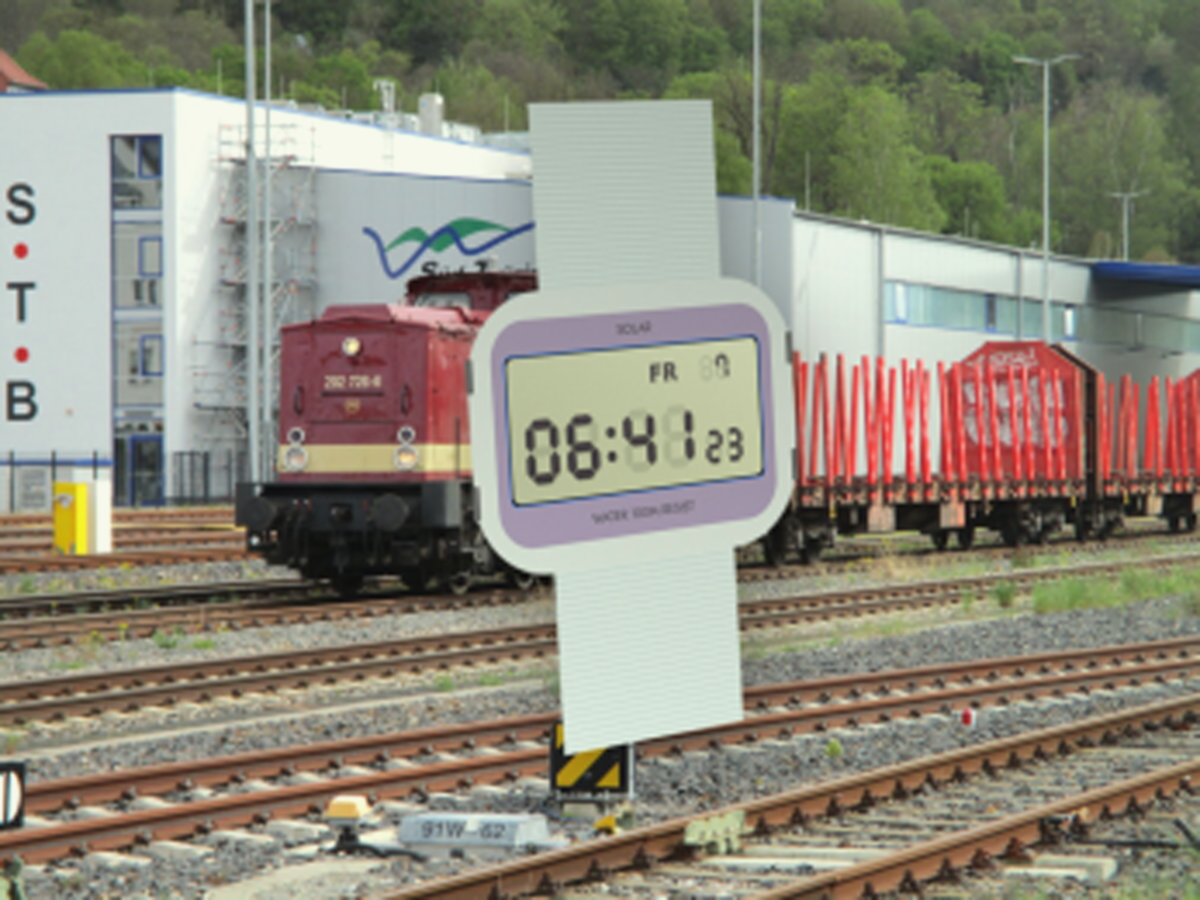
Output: **6:41:23**
